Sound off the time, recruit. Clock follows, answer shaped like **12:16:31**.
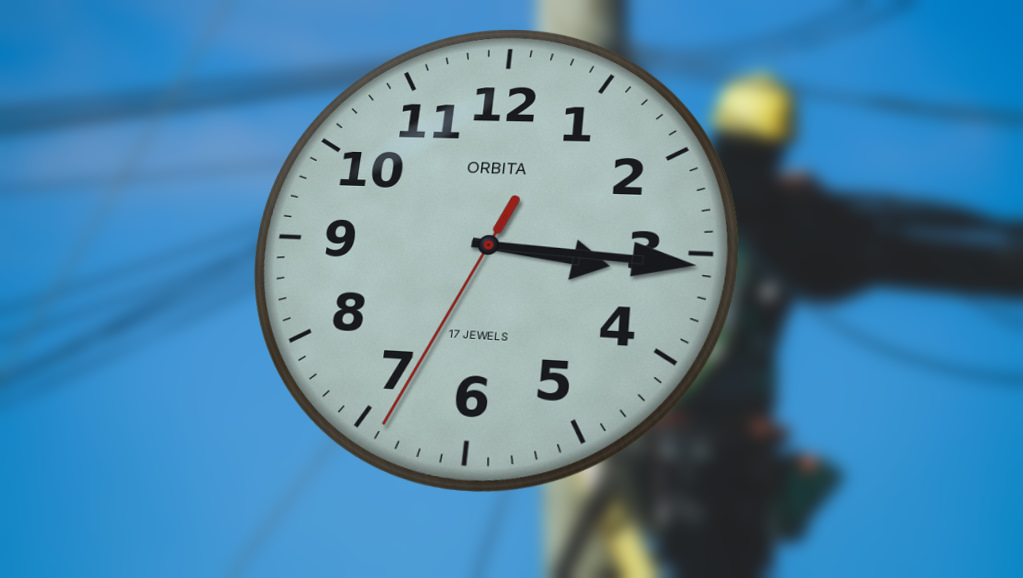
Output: **3:15:34**
